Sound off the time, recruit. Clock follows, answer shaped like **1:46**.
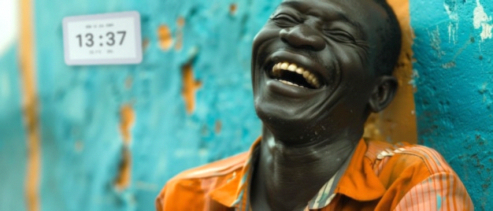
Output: **13:37**
